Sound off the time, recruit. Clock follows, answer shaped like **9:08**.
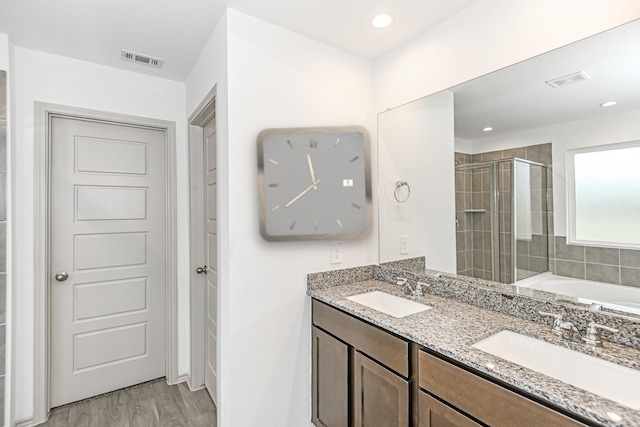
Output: **11:39**
